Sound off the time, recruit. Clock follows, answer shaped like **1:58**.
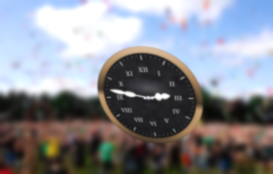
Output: **2:47**
